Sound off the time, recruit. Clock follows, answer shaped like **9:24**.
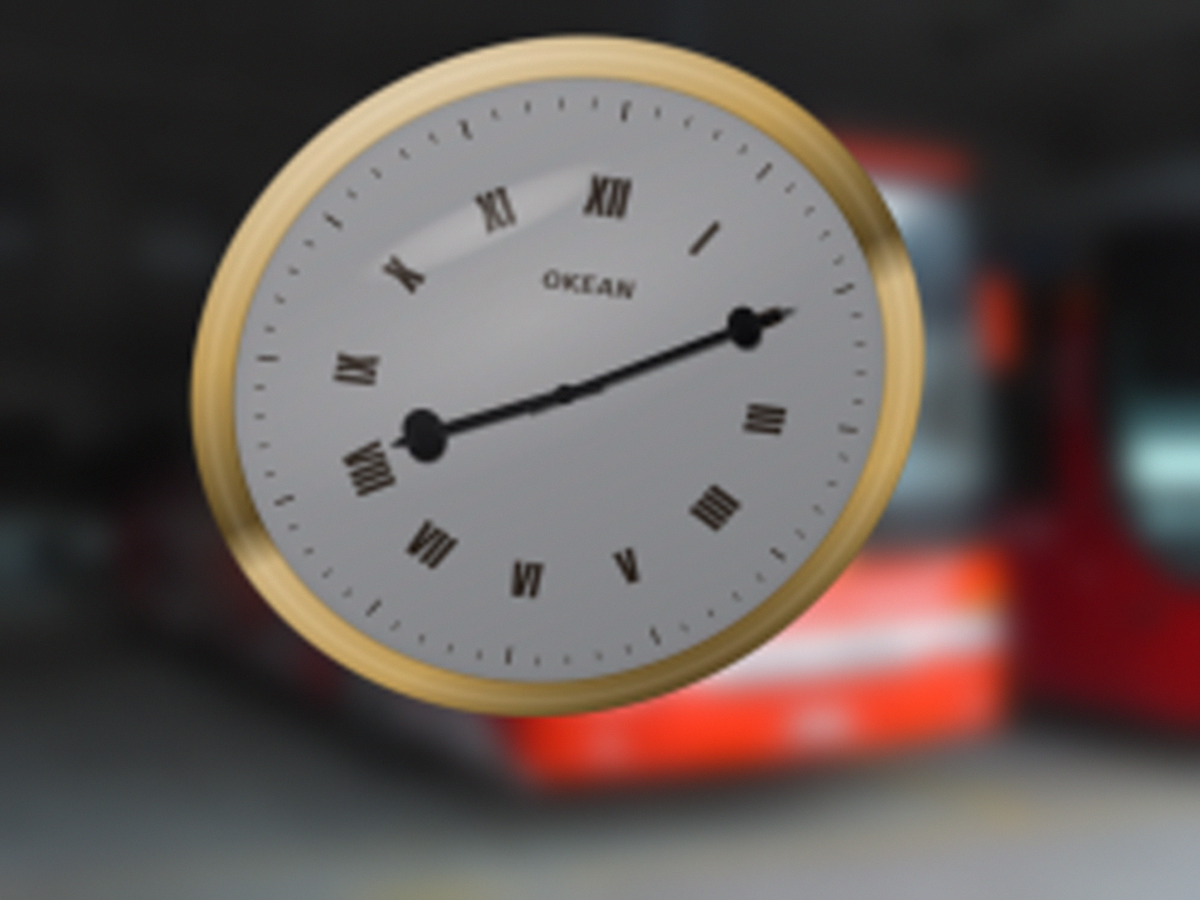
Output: **8:10**
